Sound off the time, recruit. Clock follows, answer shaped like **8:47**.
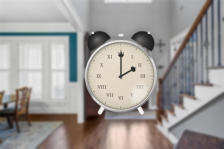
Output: **2:00**
